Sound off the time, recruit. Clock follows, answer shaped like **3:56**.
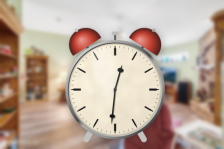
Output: **12:31**
